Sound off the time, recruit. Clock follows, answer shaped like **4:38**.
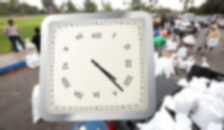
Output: **4:23**
